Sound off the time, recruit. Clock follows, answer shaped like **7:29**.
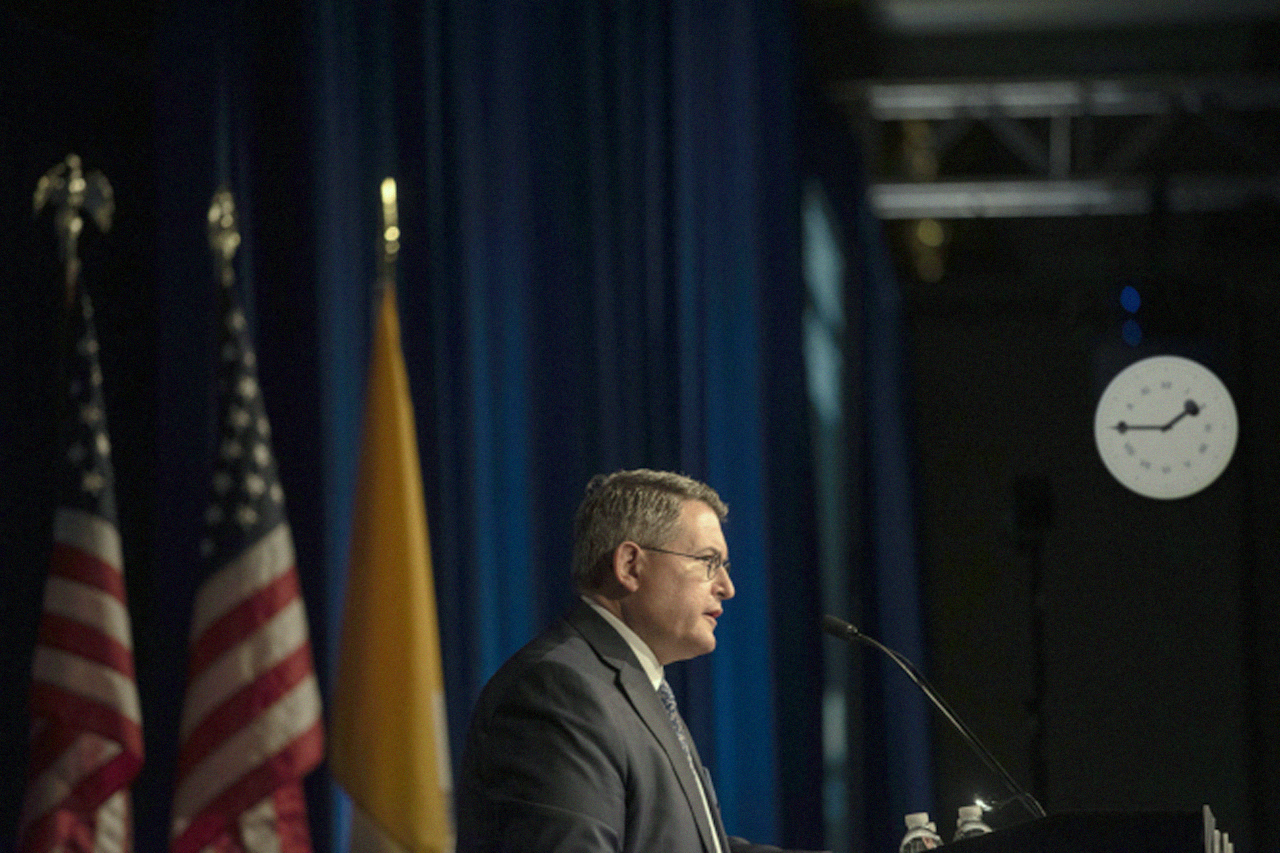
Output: **1:45**
